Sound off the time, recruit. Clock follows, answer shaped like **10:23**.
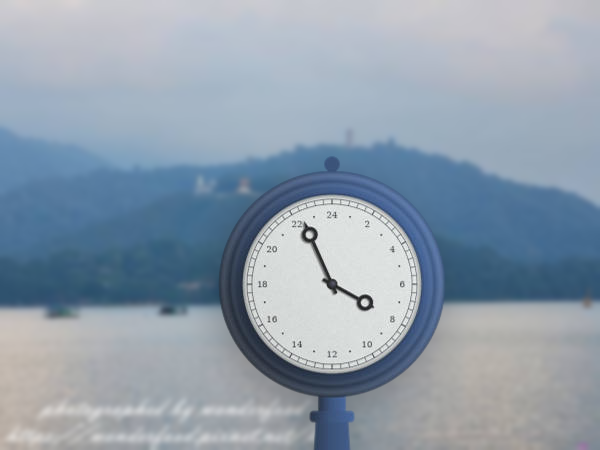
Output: **7:56**
